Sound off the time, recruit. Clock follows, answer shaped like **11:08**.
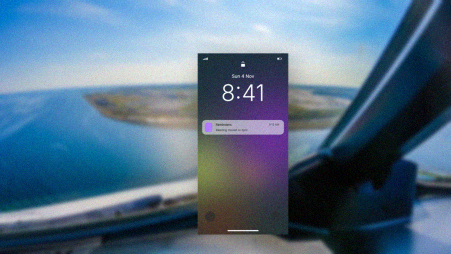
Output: **8:41**
